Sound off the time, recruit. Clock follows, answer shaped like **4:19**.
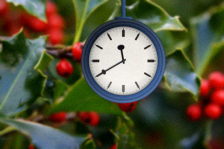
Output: **11:40**
